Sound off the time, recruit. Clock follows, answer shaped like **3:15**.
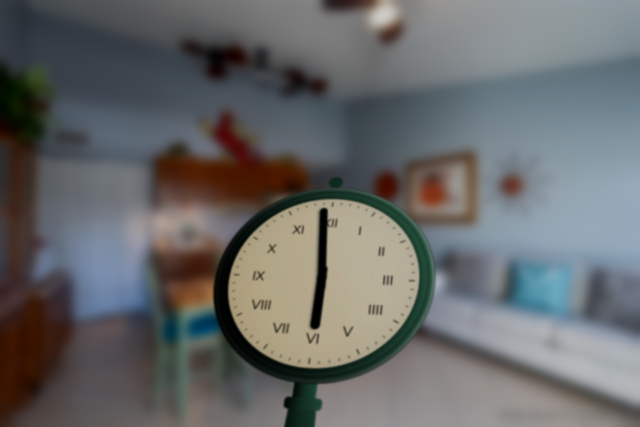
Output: **5:59**
